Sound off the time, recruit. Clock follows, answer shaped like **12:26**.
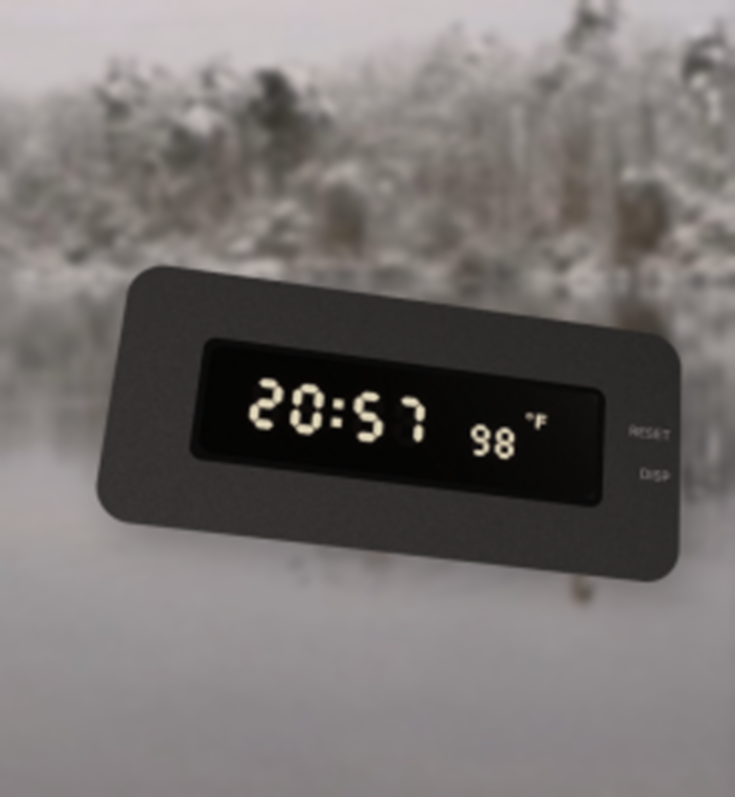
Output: **20:57**
